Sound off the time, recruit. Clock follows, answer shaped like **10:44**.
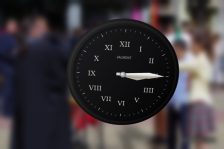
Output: **3:15**
